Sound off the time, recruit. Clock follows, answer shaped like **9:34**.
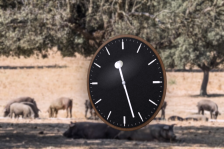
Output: **11:27**
